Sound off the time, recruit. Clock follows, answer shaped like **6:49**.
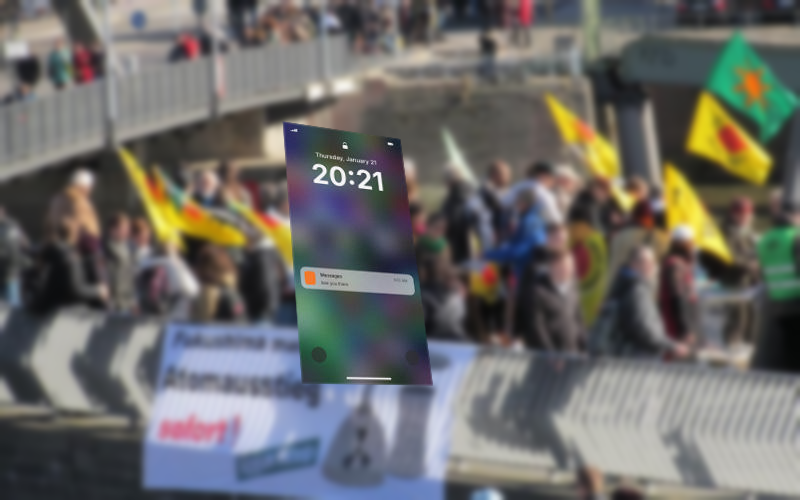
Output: **20:21**
